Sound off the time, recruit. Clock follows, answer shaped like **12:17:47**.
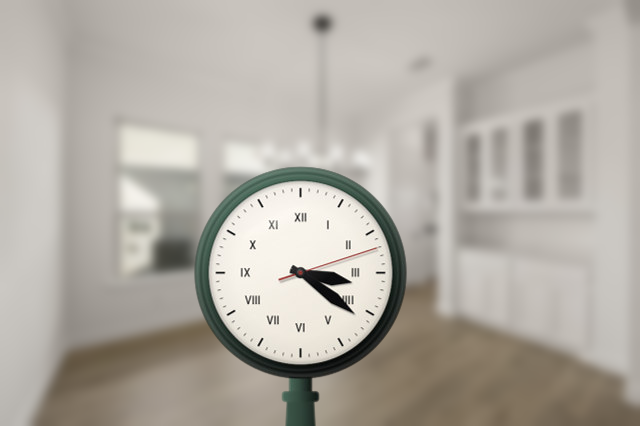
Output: **3:21:12**
